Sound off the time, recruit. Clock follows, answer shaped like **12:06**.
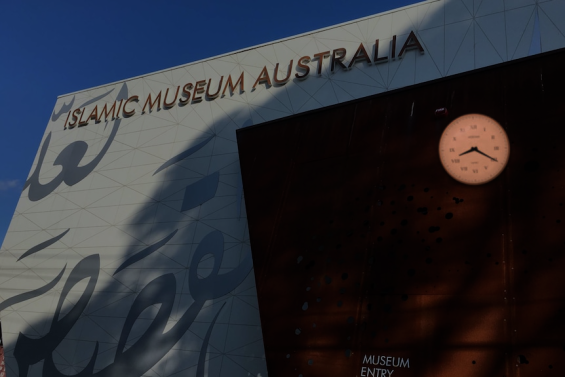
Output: **8:20**
